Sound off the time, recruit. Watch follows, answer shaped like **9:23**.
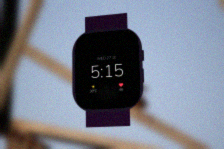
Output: **5:15**
